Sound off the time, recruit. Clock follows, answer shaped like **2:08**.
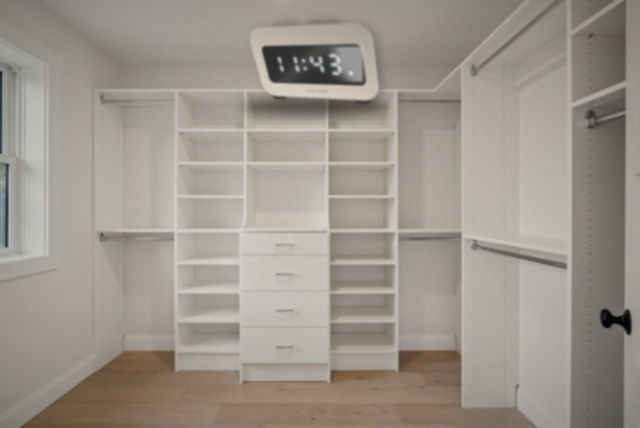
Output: **11:43**
